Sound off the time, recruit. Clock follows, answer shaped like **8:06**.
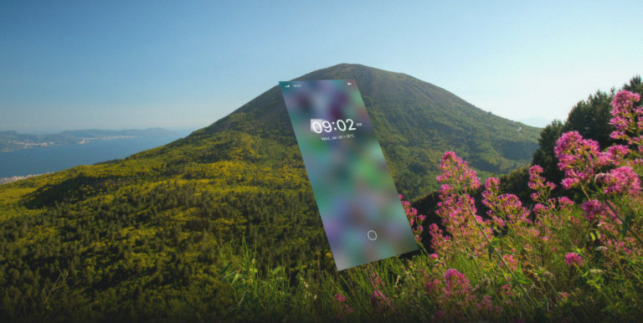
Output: **9:02**
